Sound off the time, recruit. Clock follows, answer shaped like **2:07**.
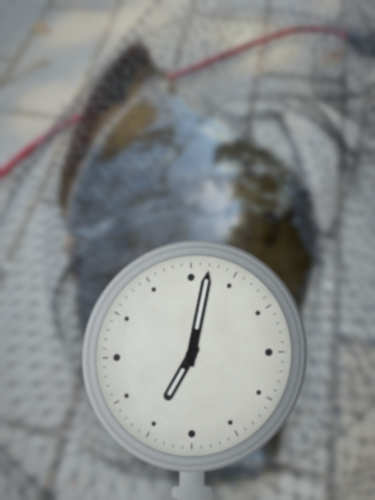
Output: **7:02**
